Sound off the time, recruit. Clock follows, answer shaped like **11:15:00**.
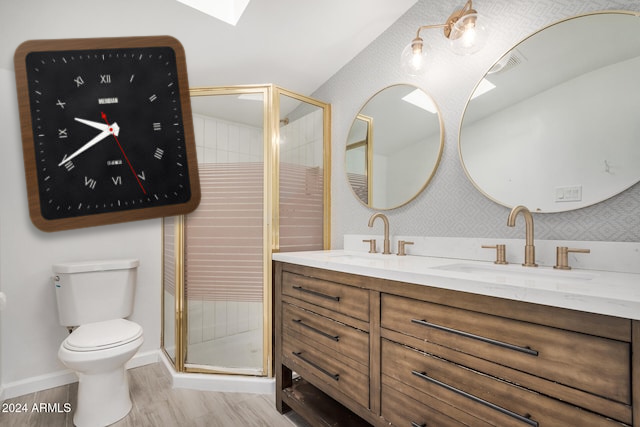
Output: **9:40:26**
